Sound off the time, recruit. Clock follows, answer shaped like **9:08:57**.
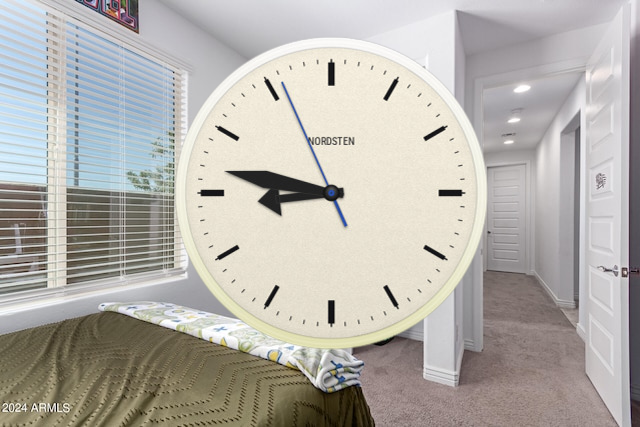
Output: **8:46:56**
